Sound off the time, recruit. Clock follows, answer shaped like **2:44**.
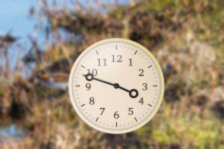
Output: **3:48**
